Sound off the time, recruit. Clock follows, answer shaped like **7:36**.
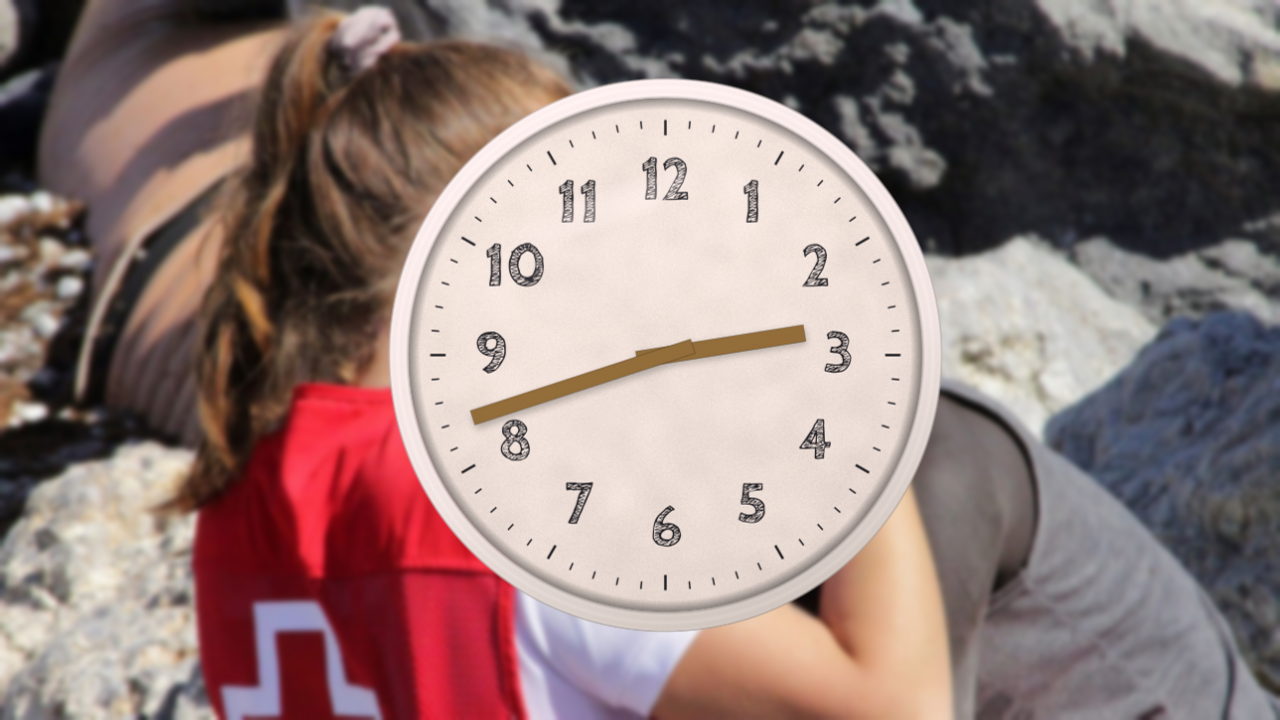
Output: **2:42**
